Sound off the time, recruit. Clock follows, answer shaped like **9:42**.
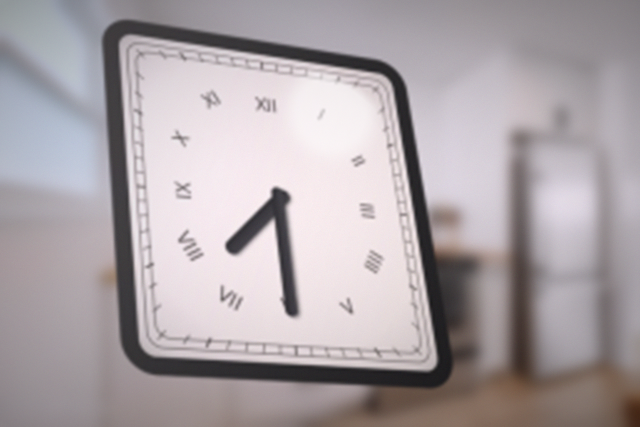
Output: **7:30**
